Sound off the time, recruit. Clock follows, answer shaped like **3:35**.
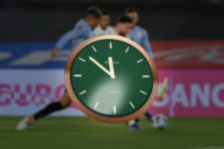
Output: **11:52**
